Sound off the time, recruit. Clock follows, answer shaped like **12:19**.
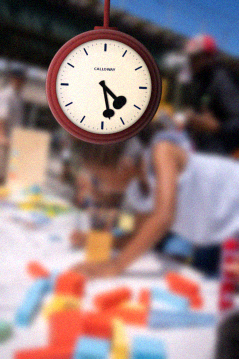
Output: **4:28**
